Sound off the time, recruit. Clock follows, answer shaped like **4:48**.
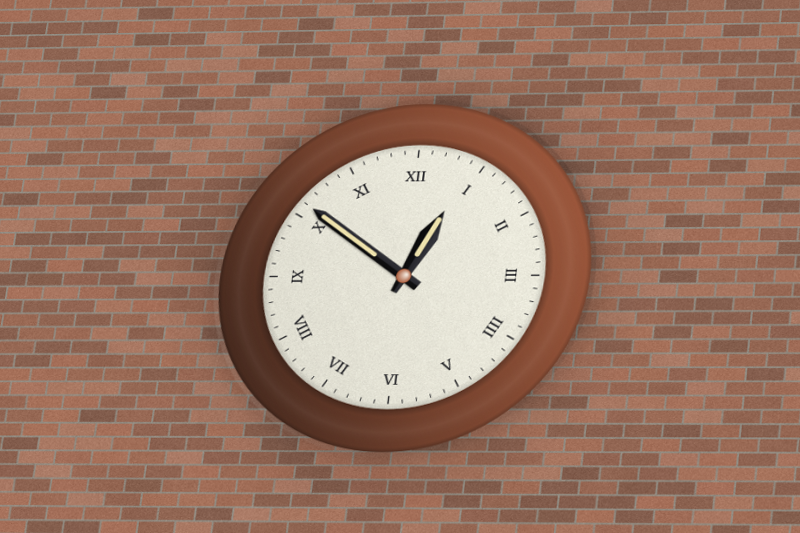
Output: **12:51**
